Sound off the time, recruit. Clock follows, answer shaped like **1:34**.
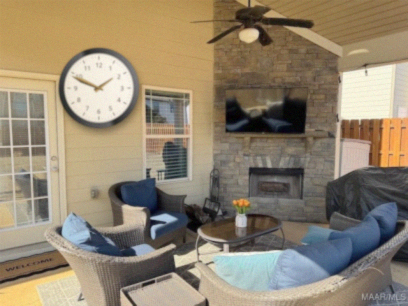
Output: **1:49**
